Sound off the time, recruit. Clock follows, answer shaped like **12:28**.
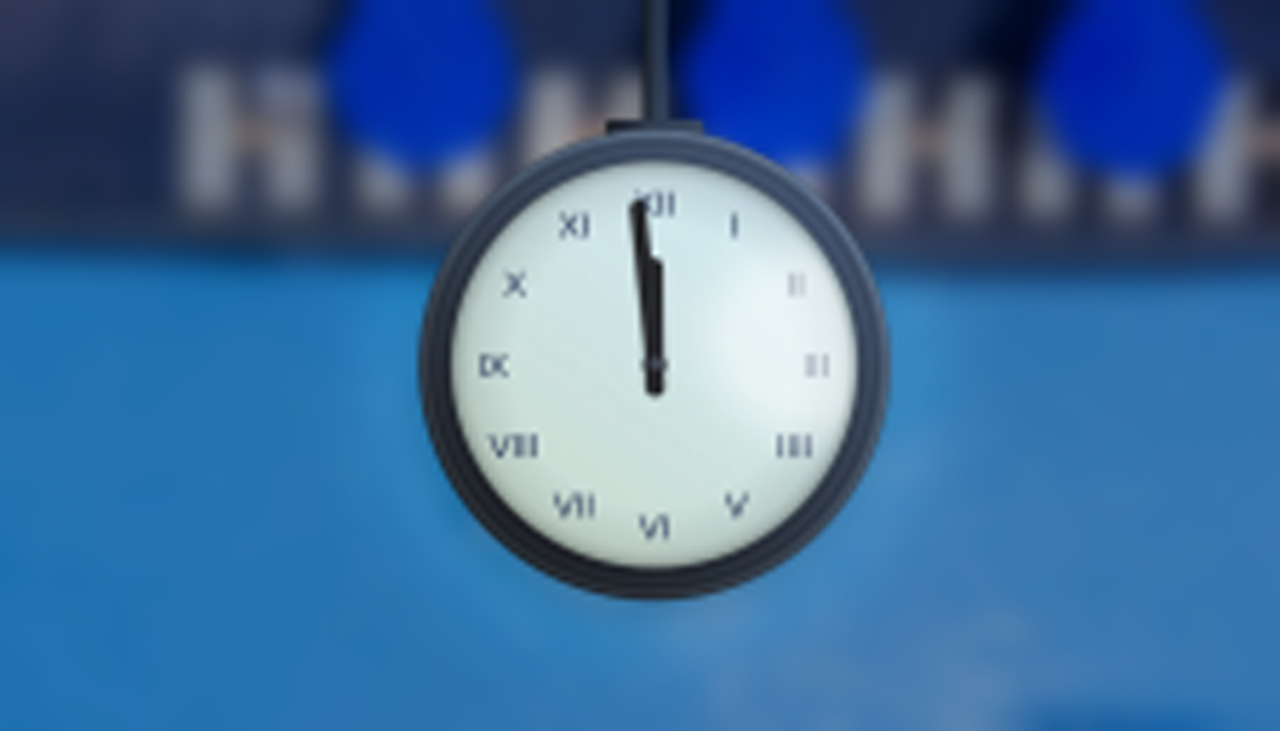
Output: **11:59**
